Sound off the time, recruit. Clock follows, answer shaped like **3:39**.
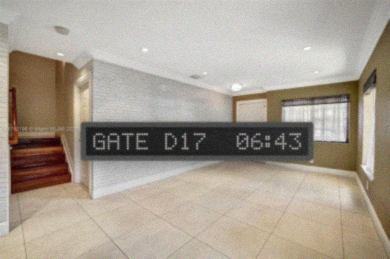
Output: **6:43**
